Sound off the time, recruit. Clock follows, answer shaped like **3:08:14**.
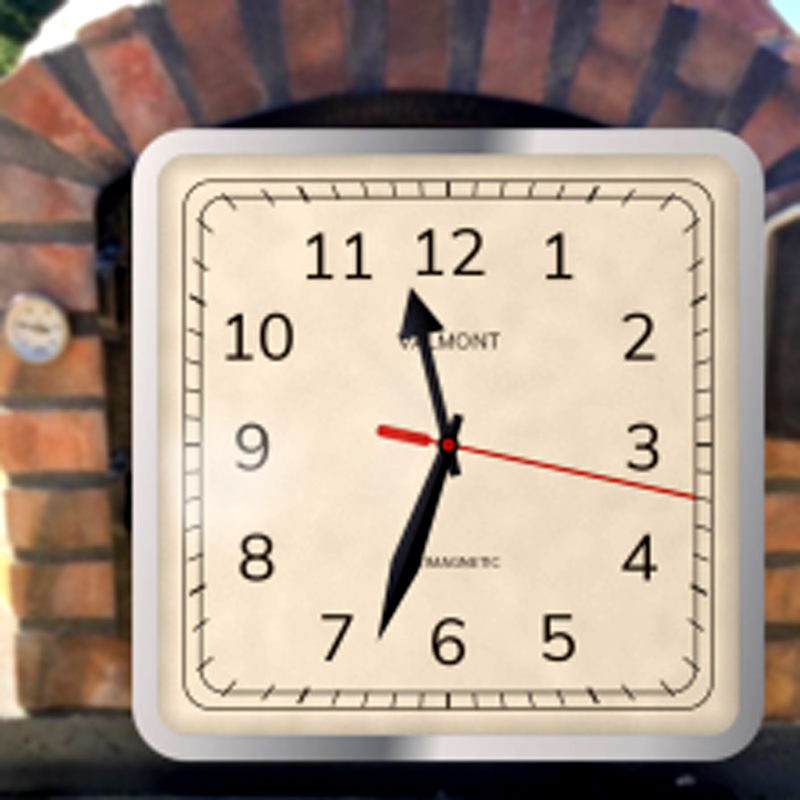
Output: **11:33:17**
